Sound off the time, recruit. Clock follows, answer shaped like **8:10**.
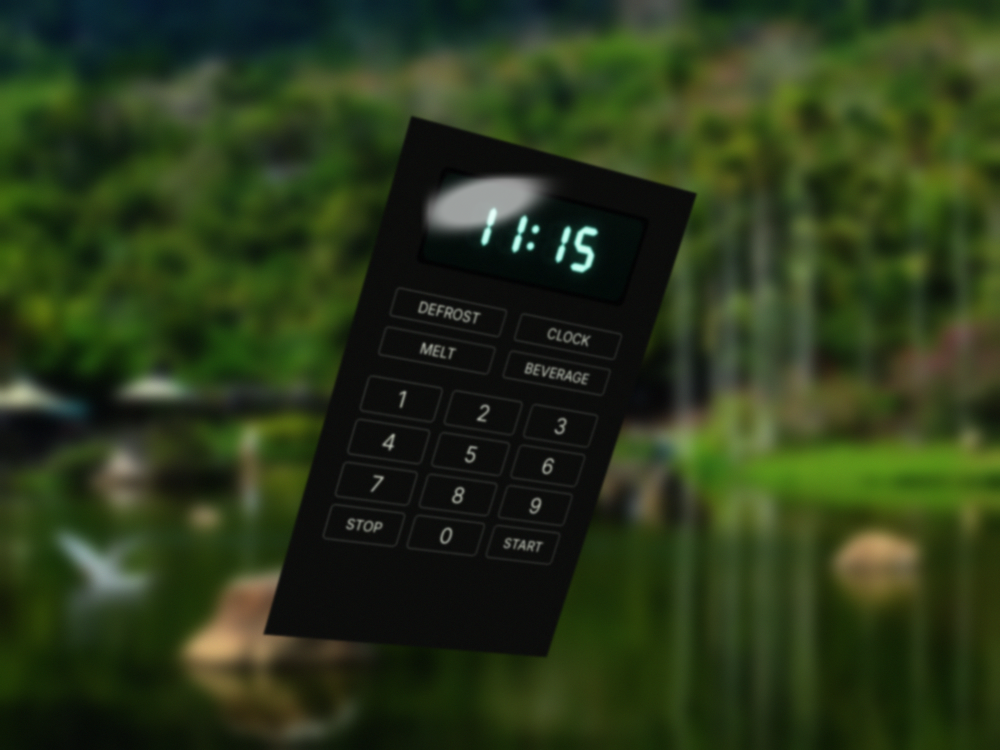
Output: **11:15**
